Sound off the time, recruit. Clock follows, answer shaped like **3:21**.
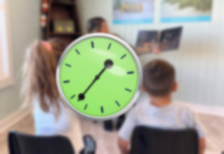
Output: **1:38**
